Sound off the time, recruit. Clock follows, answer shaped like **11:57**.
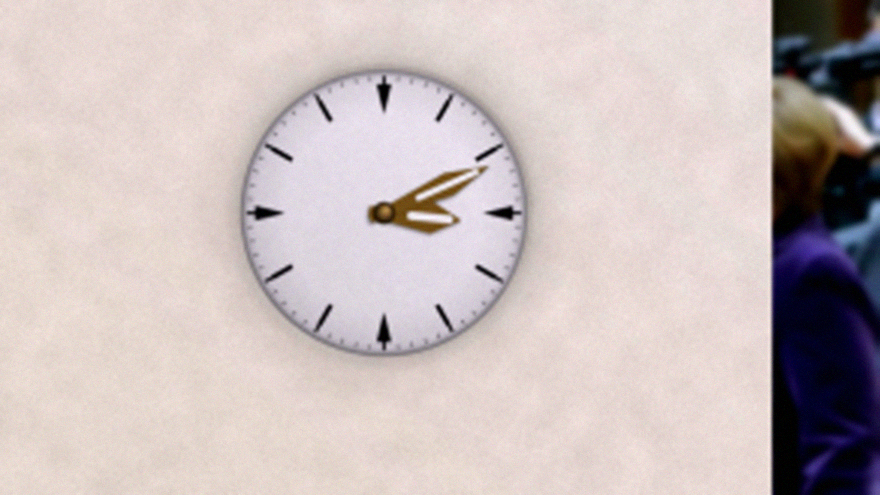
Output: **3:11**
